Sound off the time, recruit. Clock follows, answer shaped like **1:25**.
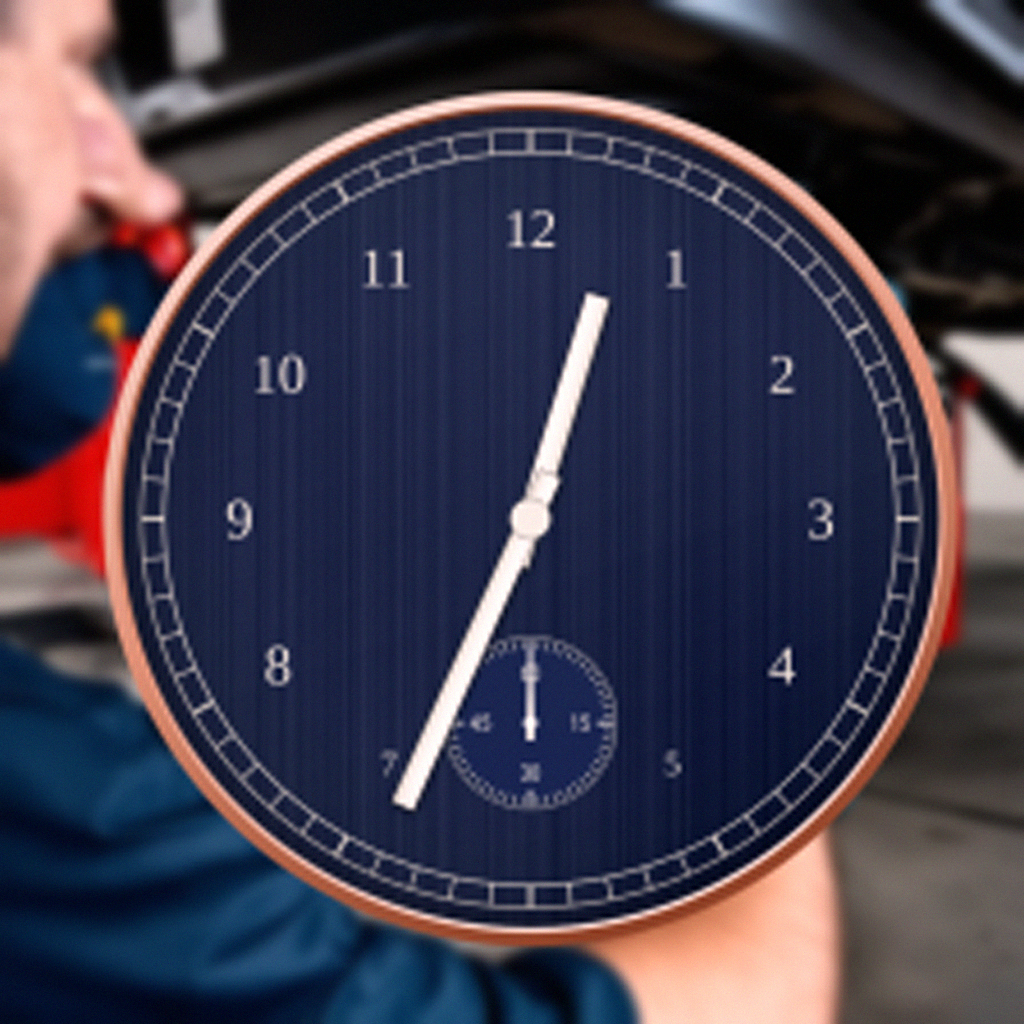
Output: **12:34**
